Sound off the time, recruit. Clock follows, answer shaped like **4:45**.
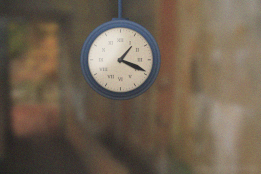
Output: **1:19**
